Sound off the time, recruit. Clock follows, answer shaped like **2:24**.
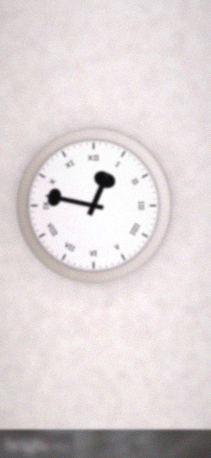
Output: **12:47**
